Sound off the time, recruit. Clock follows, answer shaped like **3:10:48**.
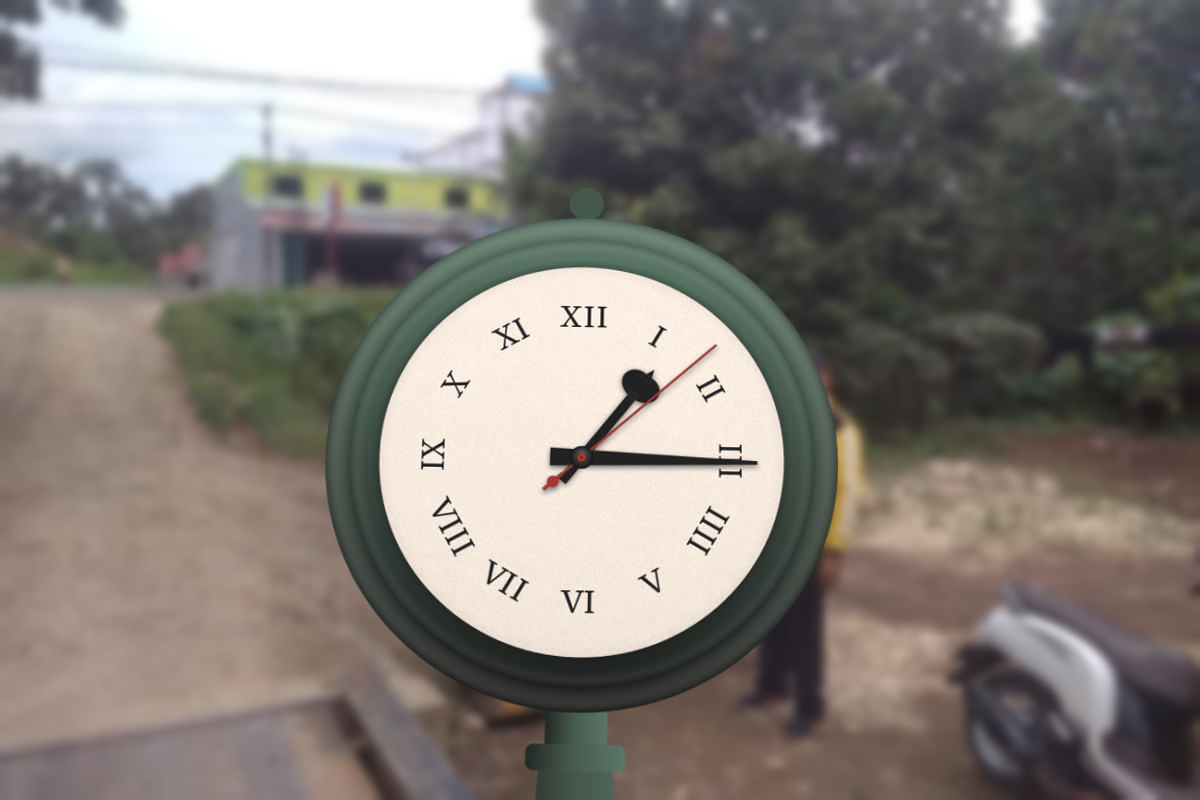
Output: **1:15:08**
